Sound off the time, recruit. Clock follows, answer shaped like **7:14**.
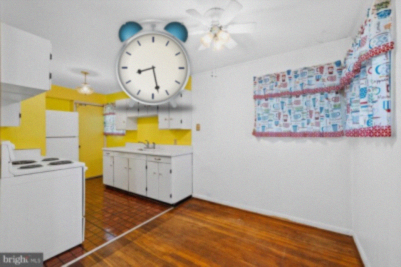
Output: **8:28**
